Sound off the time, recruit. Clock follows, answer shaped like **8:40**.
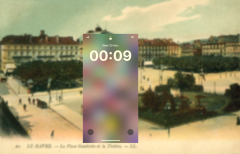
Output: **0:09**
